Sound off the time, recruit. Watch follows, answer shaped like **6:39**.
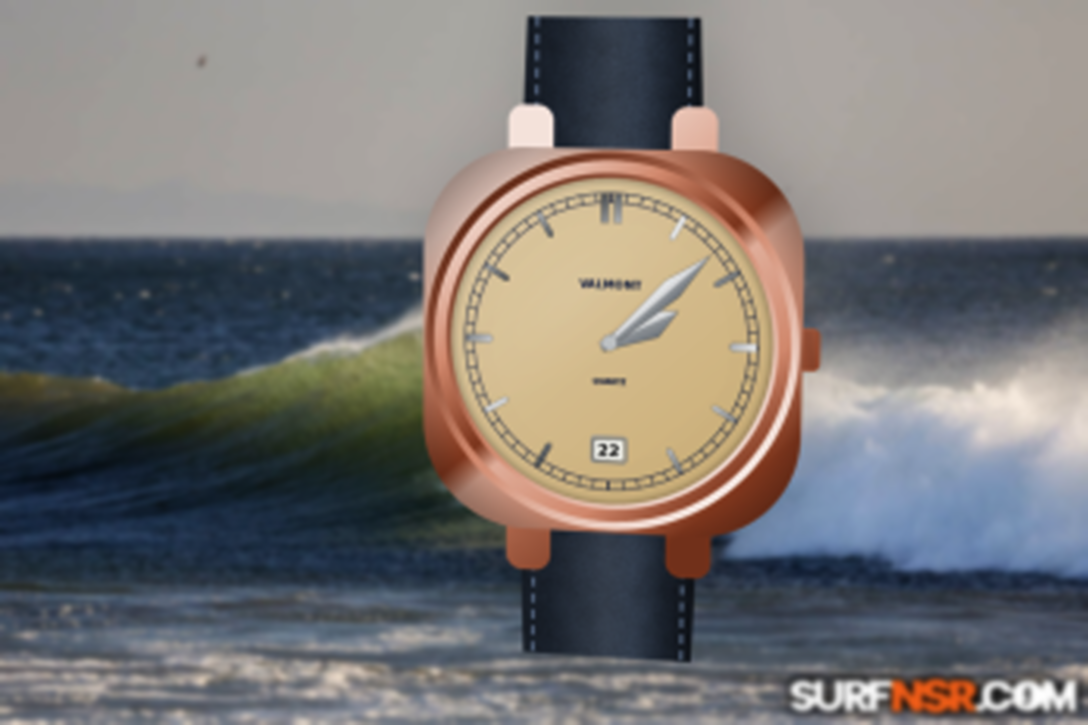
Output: **2:08**
